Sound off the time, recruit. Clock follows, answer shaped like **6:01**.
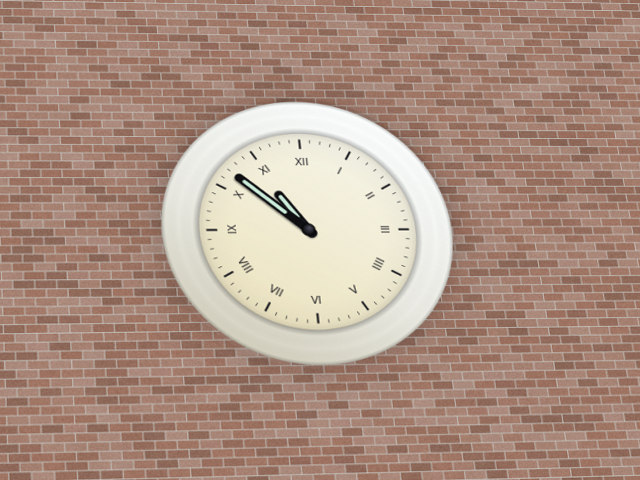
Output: **10:52**
